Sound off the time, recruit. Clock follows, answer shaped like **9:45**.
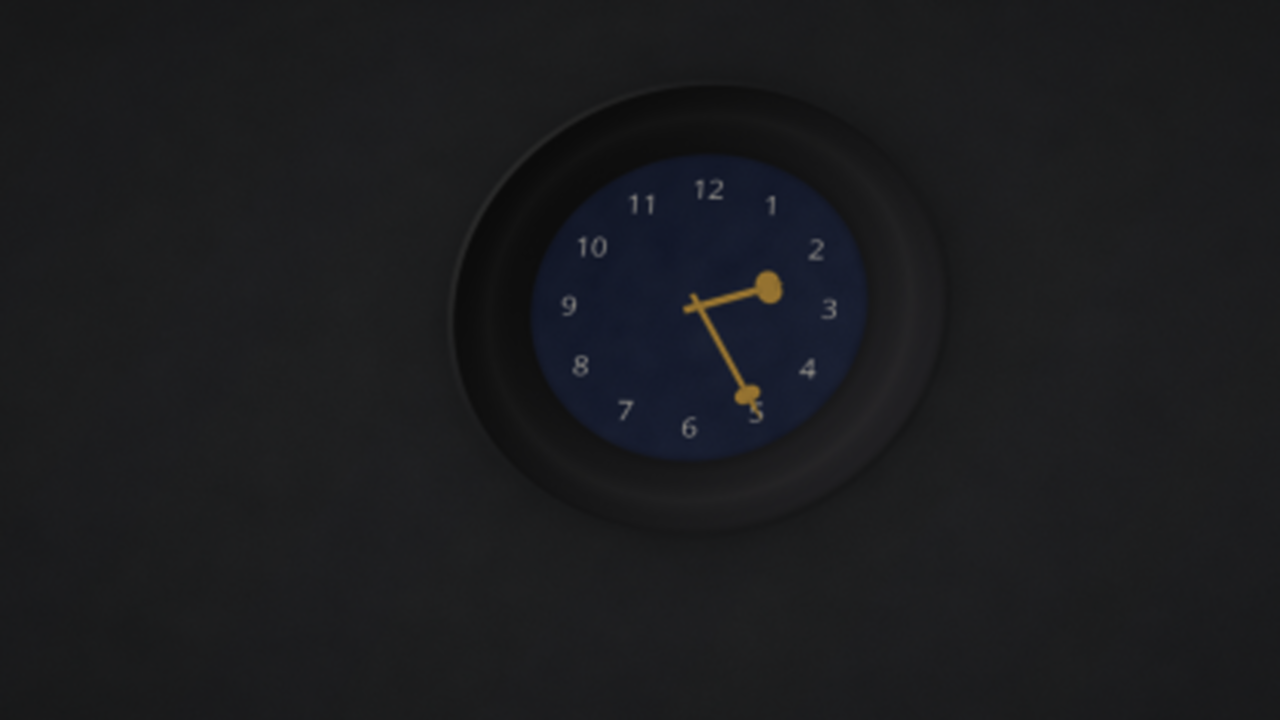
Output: **2:25**
